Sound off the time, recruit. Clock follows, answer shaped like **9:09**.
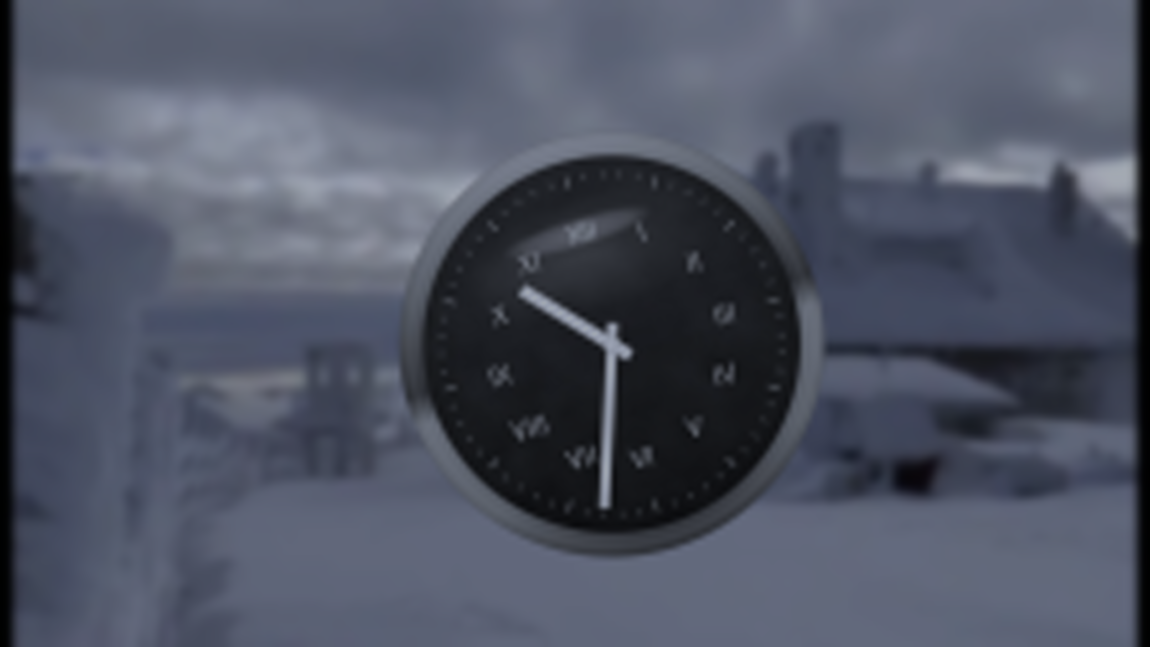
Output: **10:33**
